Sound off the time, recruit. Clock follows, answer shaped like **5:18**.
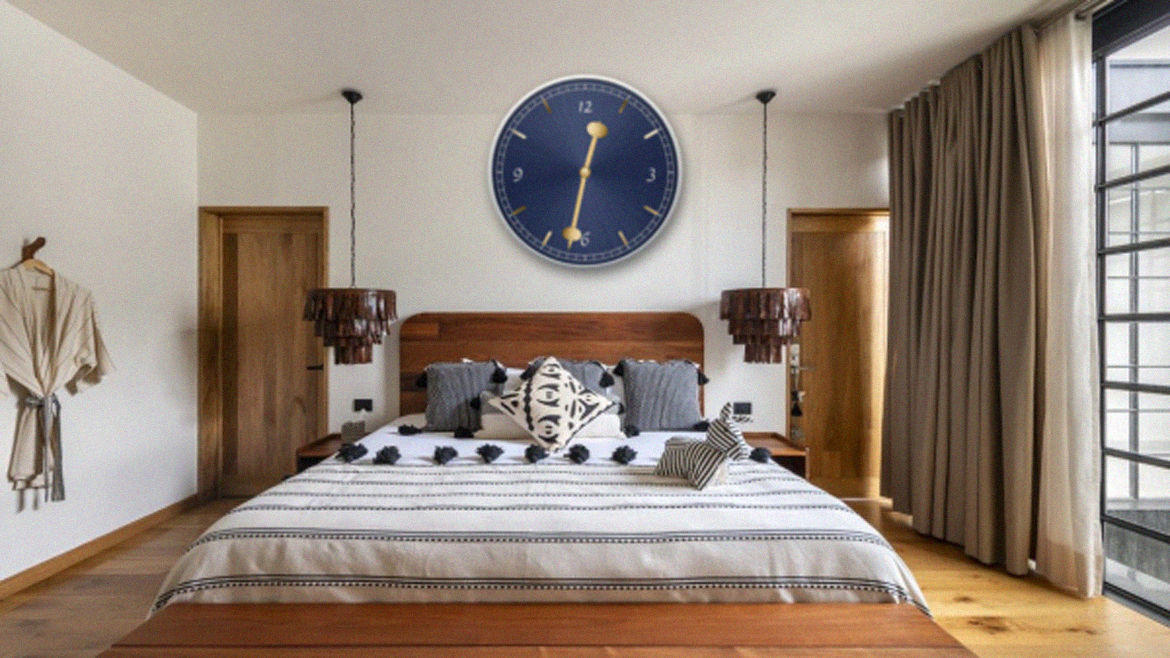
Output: **12:32**
